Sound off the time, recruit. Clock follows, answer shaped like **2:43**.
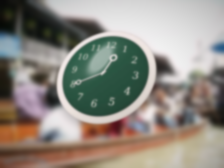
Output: **12:40**
